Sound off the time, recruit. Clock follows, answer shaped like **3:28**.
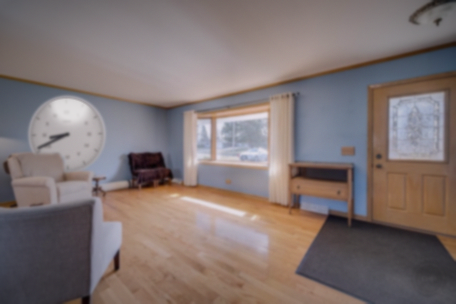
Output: **8:41**
